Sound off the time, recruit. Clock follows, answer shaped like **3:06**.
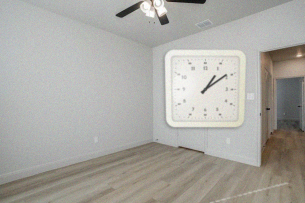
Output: **1:09**
